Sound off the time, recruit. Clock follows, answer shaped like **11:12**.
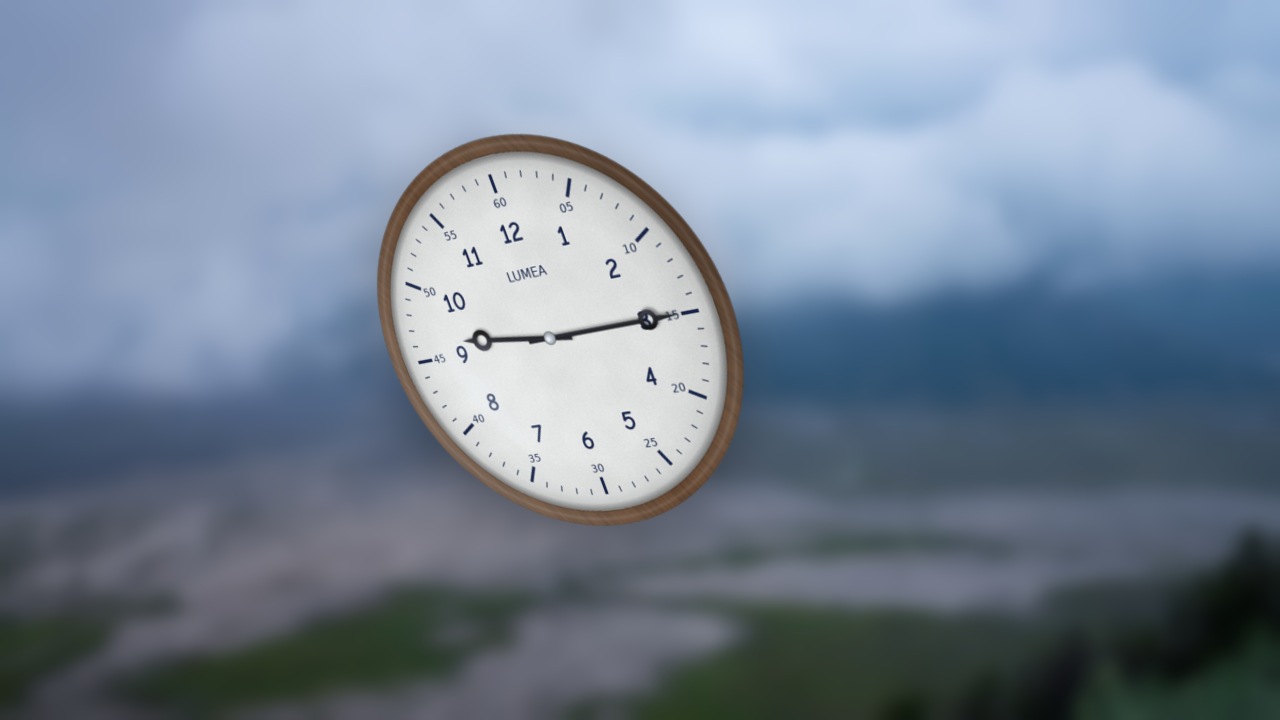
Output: **9:15**
